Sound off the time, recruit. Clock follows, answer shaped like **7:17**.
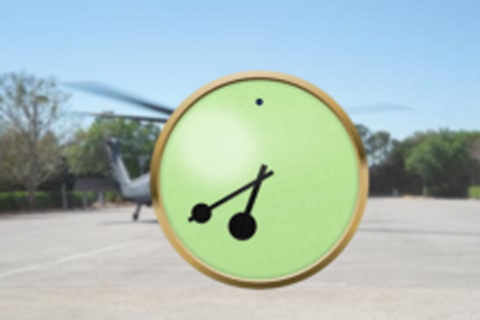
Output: **6:40**
